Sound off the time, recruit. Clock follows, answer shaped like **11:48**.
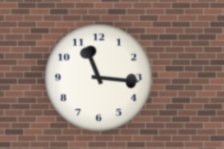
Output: **11:16**
